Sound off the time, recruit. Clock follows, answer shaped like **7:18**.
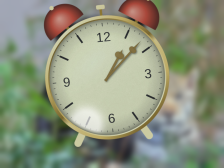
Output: **1:08**
